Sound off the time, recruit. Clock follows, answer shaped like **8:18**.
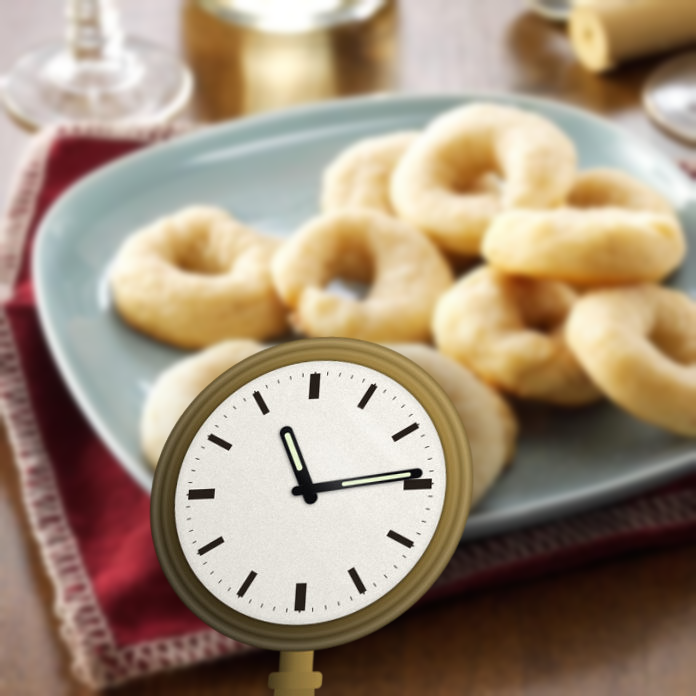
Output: **11:14**
